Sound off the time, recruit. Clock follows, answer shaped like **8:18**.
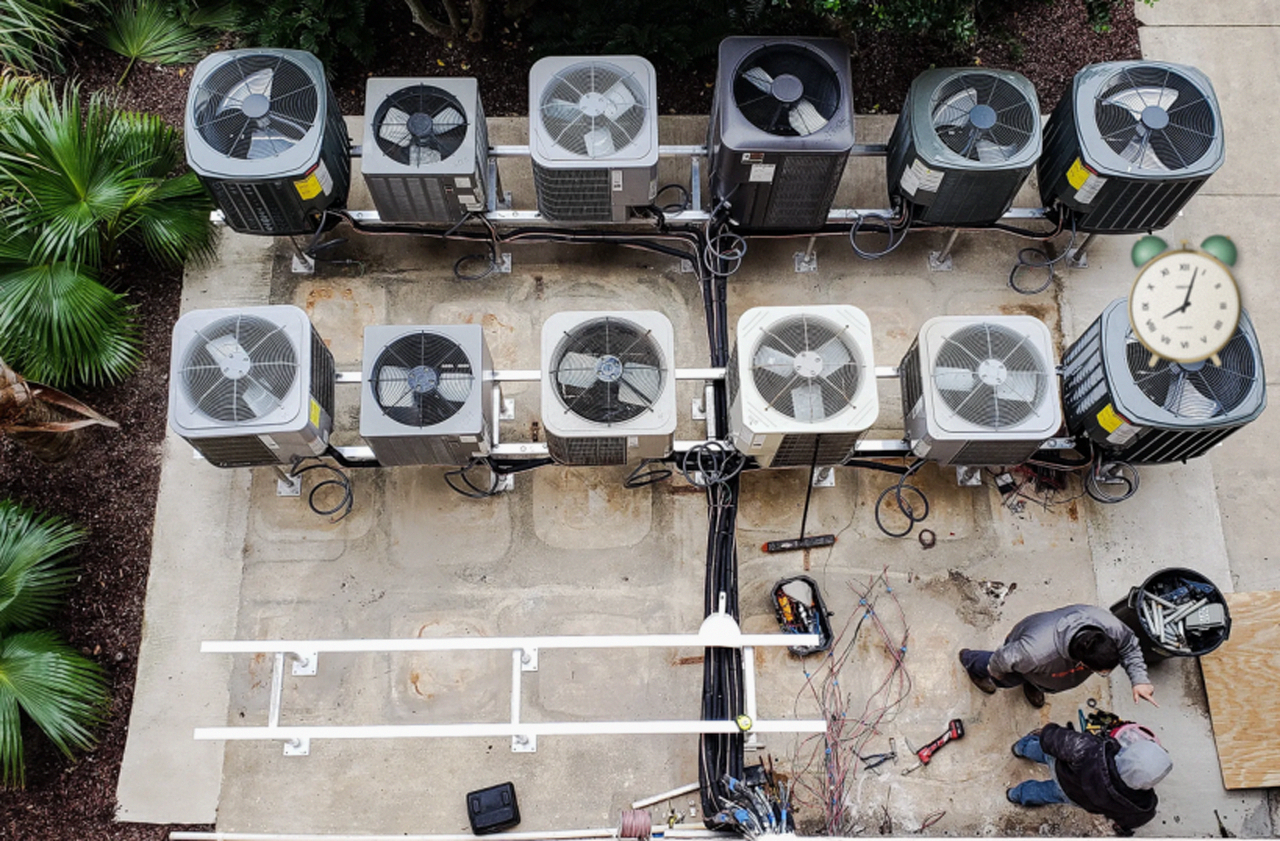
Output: **8:03**
